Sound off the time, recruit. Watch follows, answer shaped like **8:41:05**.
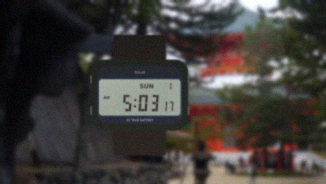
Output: **5:03:17**
